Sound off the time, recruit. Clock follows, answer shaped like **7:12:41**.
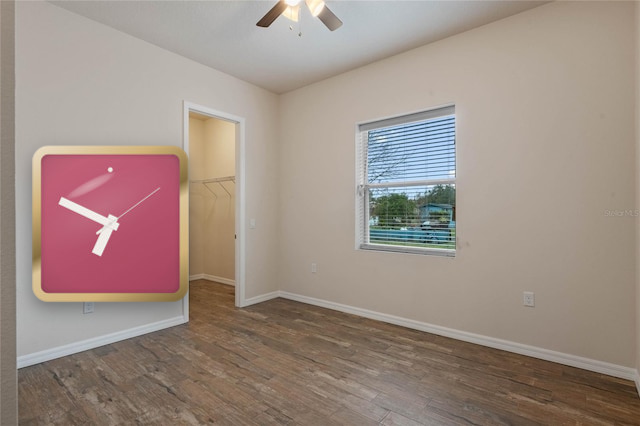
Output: **6:49:09**
